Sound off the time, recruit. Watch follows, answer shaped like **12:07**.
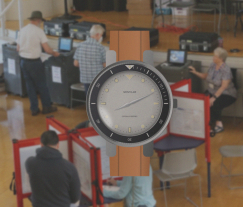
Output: **8:11**
